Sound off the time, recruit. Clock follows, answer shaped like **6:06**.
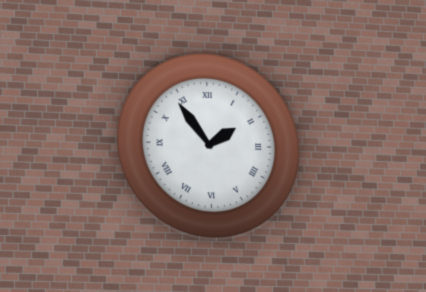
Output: **1:54**
